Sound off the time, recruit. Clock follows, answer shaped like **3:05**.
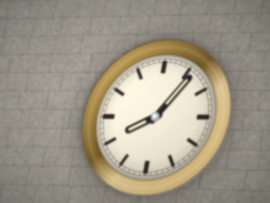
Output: **8:06**
